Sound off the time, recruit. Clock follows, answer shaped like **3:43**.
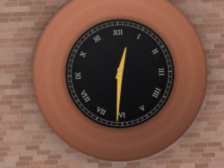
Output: **12:31**
